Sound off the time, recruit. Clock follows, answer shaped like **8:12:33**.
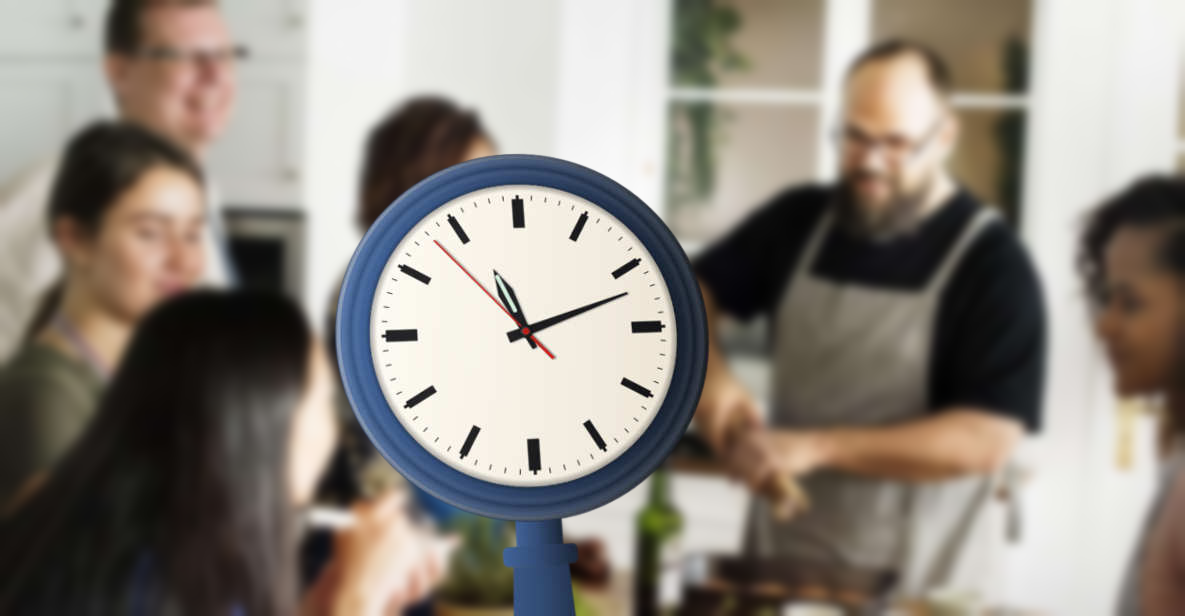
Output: **11:11:53**
